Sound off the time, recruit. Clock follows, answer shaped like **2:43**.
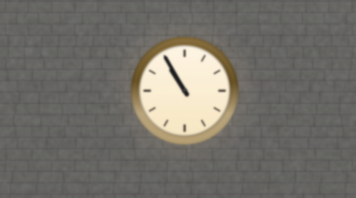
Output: **10:55**
